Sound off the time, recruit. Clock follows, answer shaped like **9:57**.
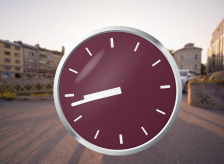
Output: **8:43**
